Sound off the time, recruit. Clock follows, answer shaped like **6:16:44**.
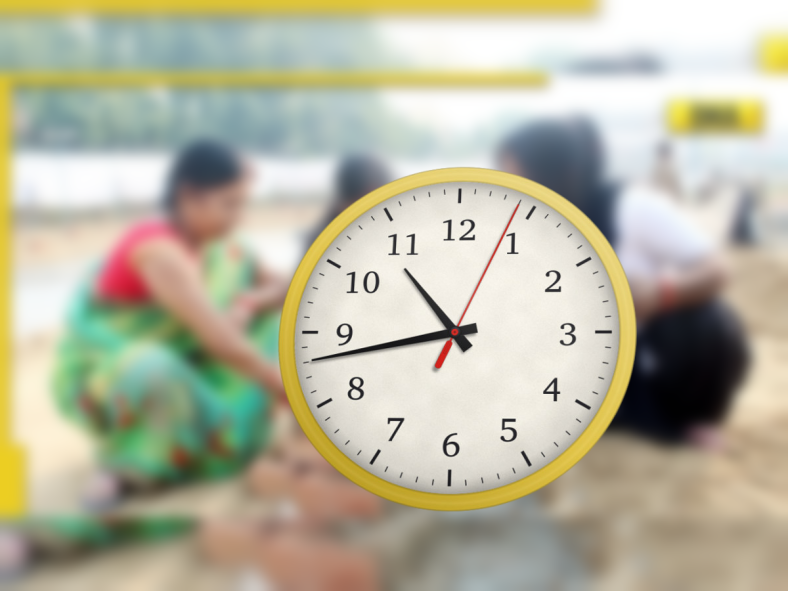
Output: **10:43:04**
